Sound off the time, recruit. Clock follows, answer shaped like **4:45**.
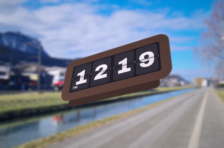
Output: **12:19**
